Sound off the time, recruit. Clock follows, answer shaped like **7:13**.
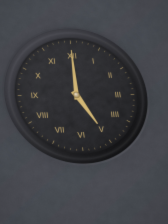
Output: **5:00**
